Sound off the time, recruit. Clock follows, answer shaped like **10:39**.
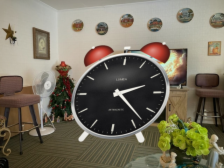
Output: **2:23**
